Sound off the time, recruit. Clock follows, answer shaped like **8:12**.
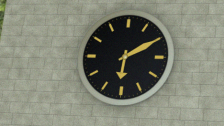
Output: **6:10**
